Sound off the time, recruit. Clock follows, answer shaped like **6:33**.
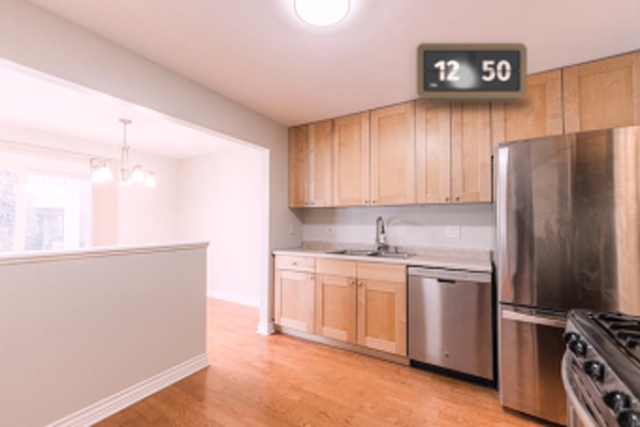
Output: **12:50**
